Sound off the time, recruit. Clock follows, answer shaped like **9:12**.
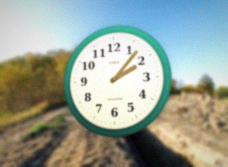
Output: **2:07**
